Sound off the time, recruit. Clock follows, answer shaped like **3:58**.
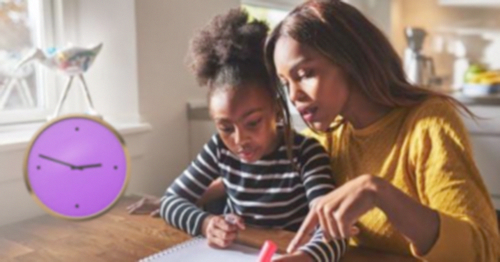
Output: **2:48**
